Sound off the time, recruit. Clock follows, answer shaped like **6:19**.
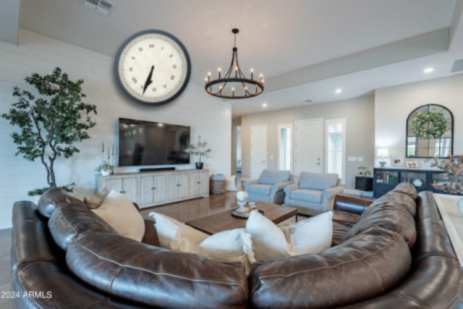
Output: **6:34**
